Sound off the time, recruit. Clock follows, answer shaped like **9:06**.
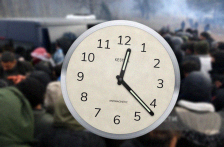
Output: **12:22**
